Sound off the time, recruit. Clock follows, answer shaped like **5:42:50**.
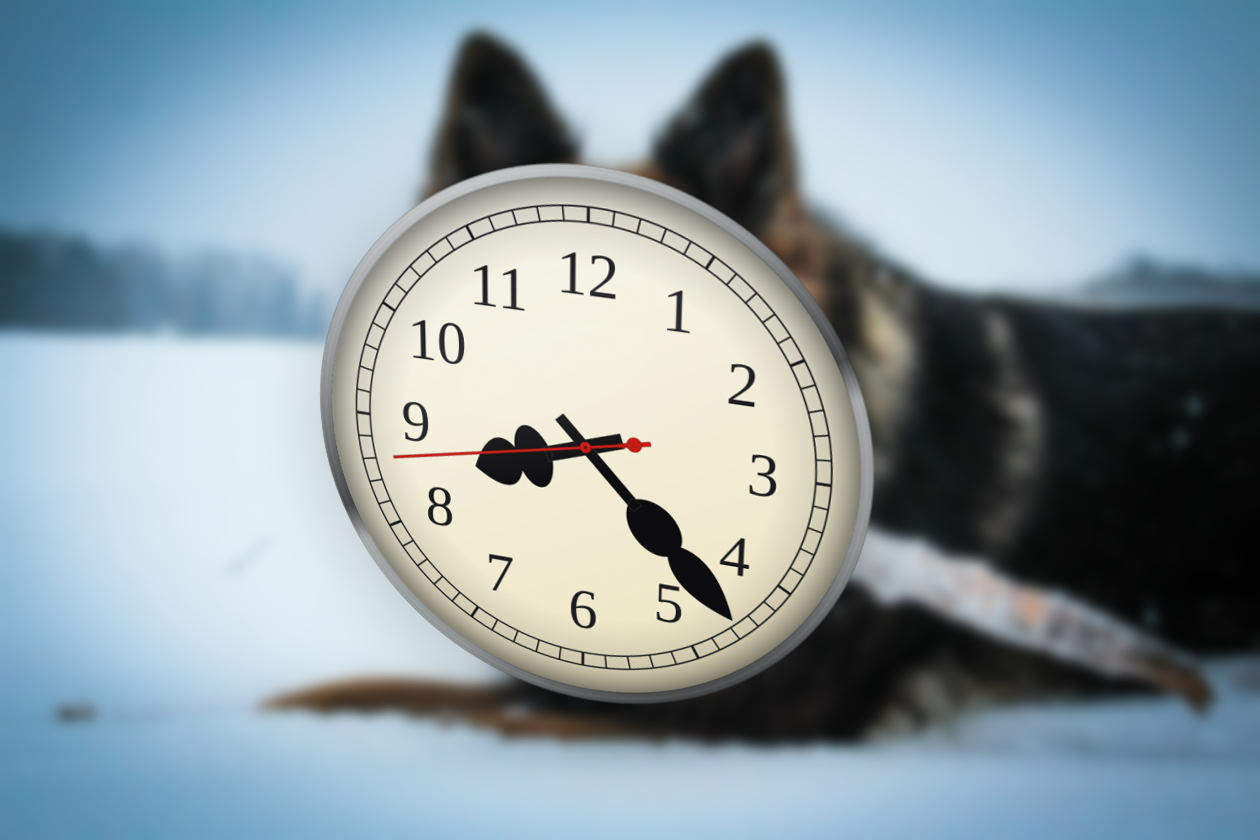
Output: **8:22:43**
